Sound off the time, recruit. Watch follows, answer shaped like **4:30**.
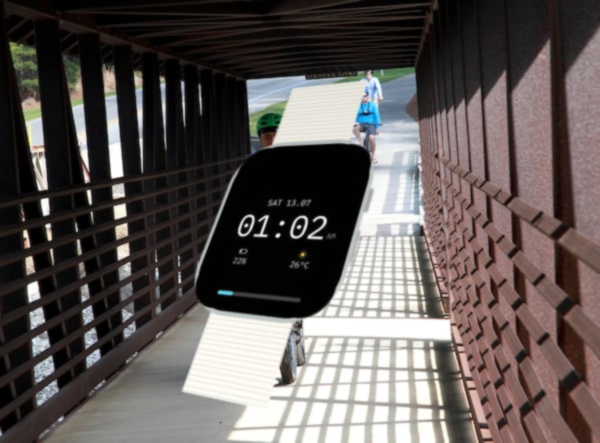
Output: **1:02**
